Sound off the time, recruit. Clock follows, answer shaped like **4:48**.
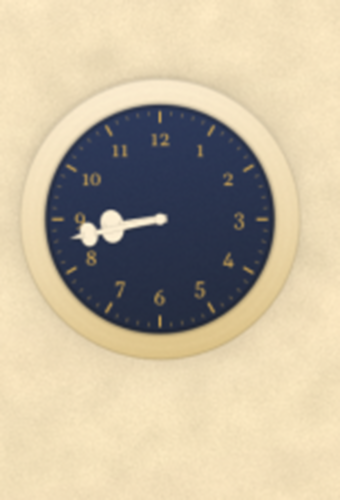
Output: **8:43**
